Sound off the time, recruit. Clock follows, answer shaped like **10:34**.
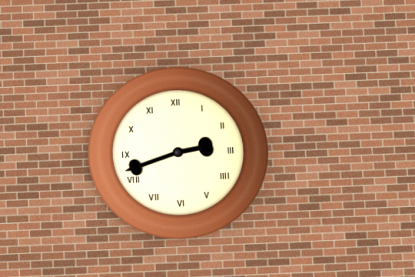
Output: **2:42**
